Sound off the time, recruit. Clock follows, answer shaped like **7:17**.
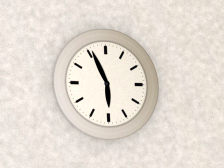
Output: **5:56**
